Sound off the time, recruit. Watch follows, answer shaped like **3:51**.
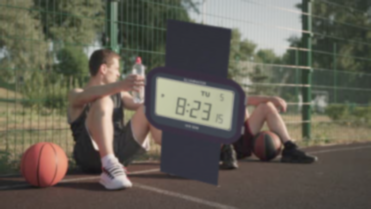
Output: **8:23**
